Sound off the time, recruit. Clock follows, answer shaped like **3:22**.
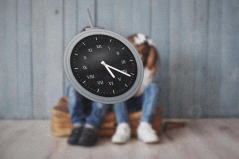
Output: **5:21**
